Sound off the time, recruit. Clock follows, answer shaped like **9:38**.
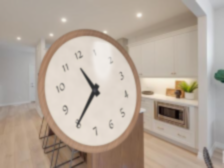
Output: **11:40**
